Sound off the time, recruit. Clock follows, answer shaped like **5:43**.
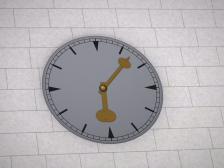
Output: **6:07**
